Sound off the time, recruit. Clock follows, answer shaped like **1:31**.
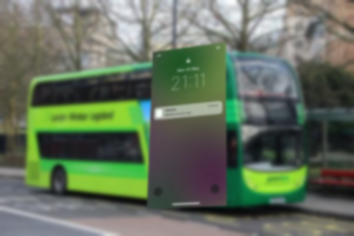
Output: **21:11**
